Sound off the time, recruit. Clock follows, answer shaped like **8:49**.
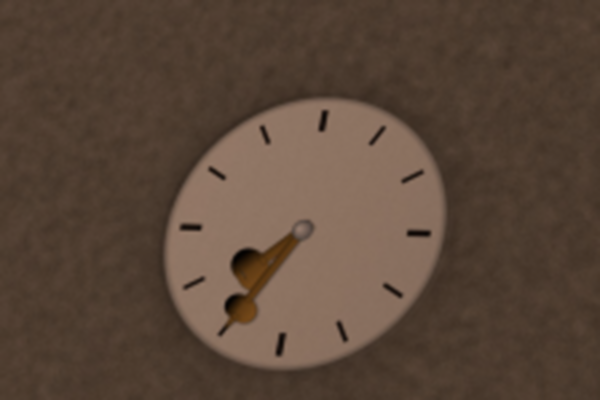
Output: **7:35**
